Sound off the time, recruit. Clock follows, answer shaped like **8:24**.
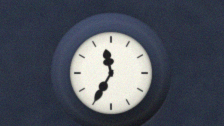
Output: **11:35**
